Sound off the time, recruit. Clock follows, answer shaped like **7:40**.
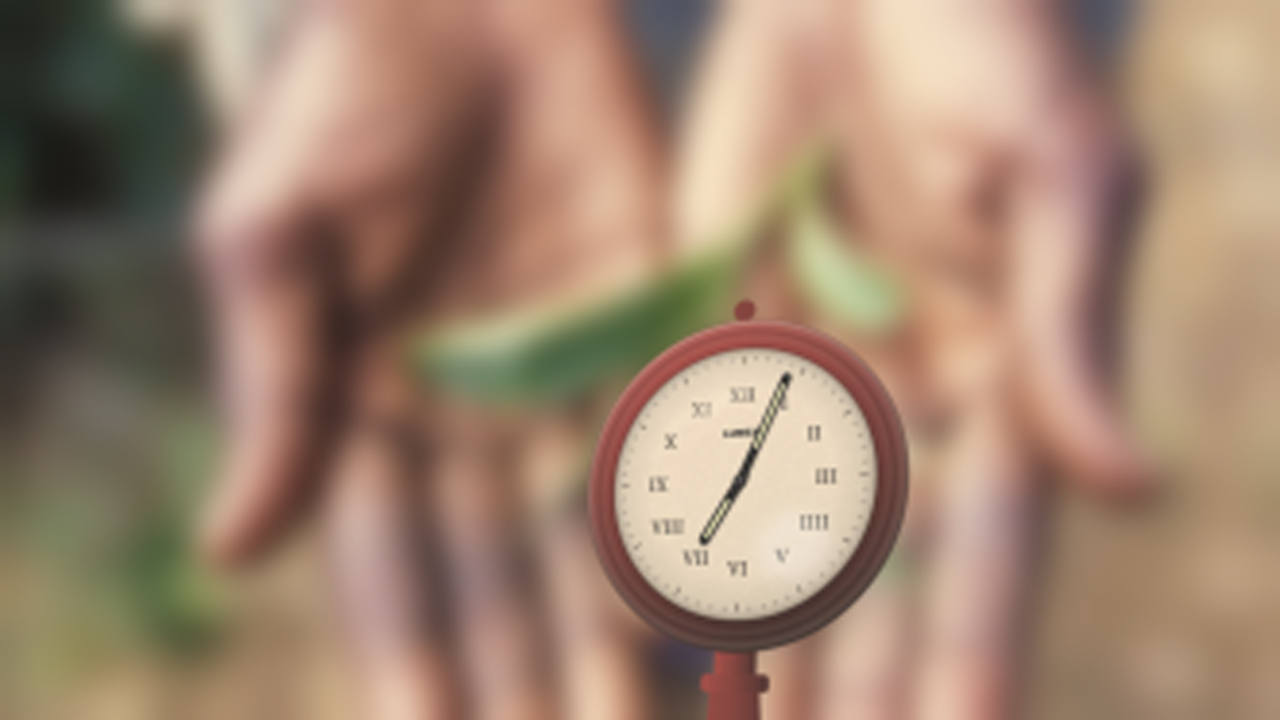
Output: **7:04**
